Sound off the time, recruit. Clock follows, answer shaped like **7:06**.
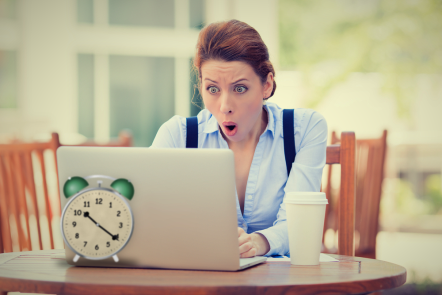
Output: **10:21**
